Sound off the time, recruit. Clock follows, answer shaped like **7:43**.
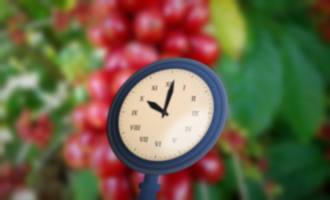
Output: **10:01**
